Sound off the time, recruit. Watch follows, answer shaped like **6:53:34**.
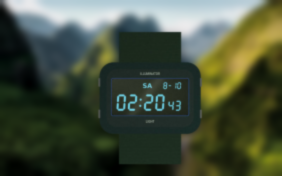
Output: **2:20:43**
